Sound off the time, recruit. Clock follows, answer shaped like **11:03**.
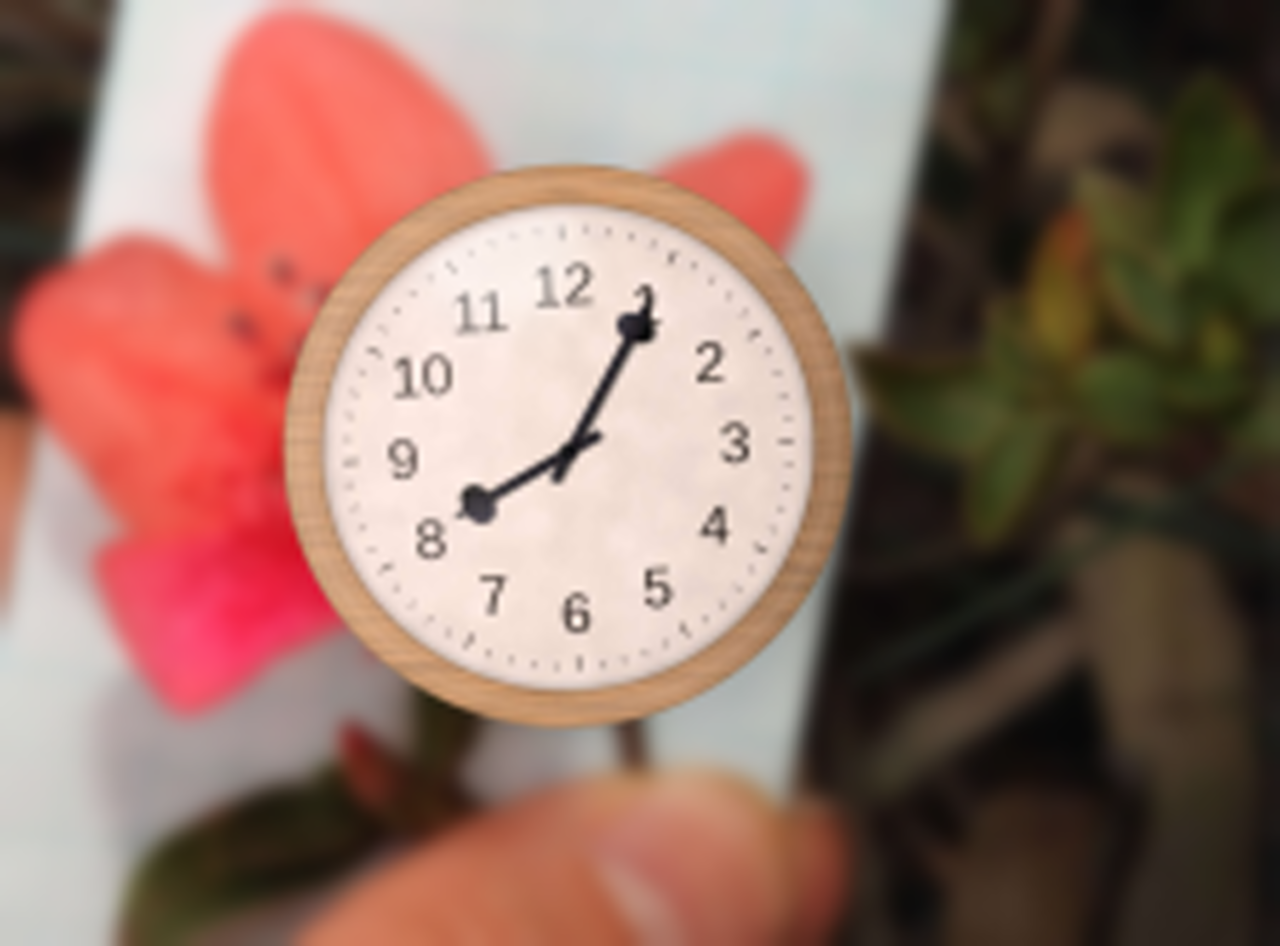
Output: **8:05**
